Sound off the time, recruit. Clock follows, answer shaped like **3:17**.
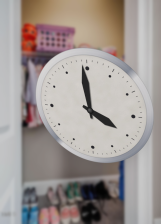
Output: **3:59**
